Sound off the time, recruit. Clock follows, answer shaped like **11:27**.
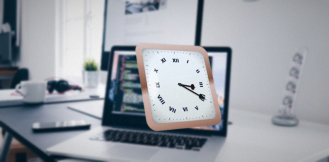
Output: **3:20**
